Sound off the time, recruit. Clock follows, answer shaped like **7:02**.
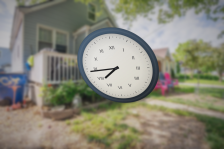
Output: **7:44**
